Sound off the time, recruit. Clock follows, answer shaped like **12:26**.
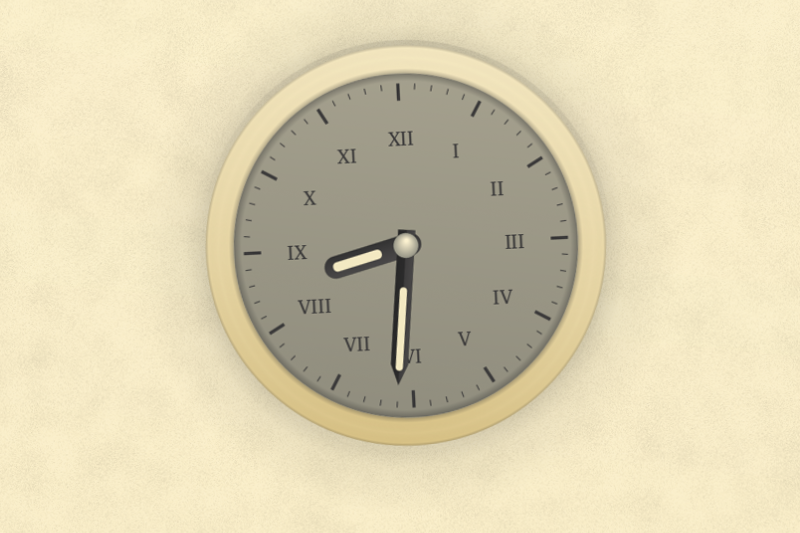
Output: **8:31**
